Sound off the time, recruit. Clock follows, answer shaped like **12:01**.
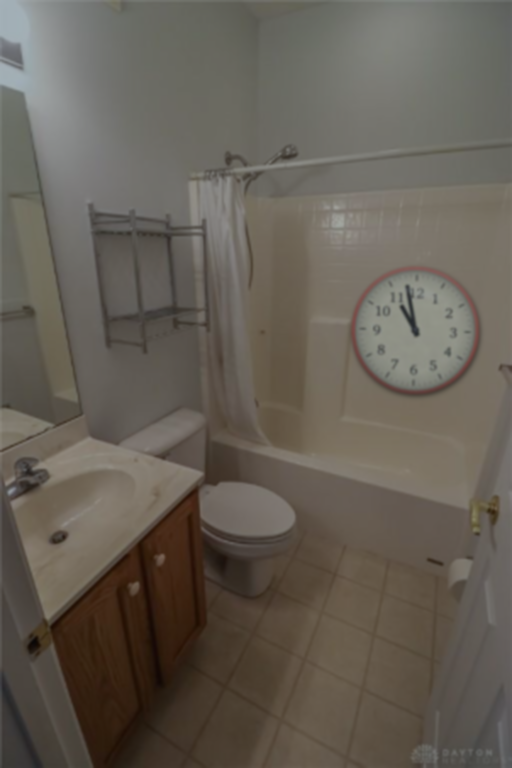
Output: **10:58**
